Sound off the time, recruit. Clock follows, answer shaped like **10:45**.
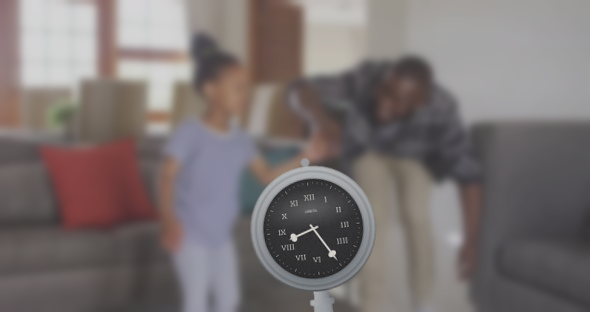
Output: **8:25**
